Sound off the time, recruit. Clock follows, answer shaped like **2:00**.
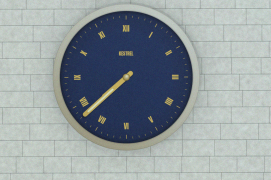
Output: **7:38**
